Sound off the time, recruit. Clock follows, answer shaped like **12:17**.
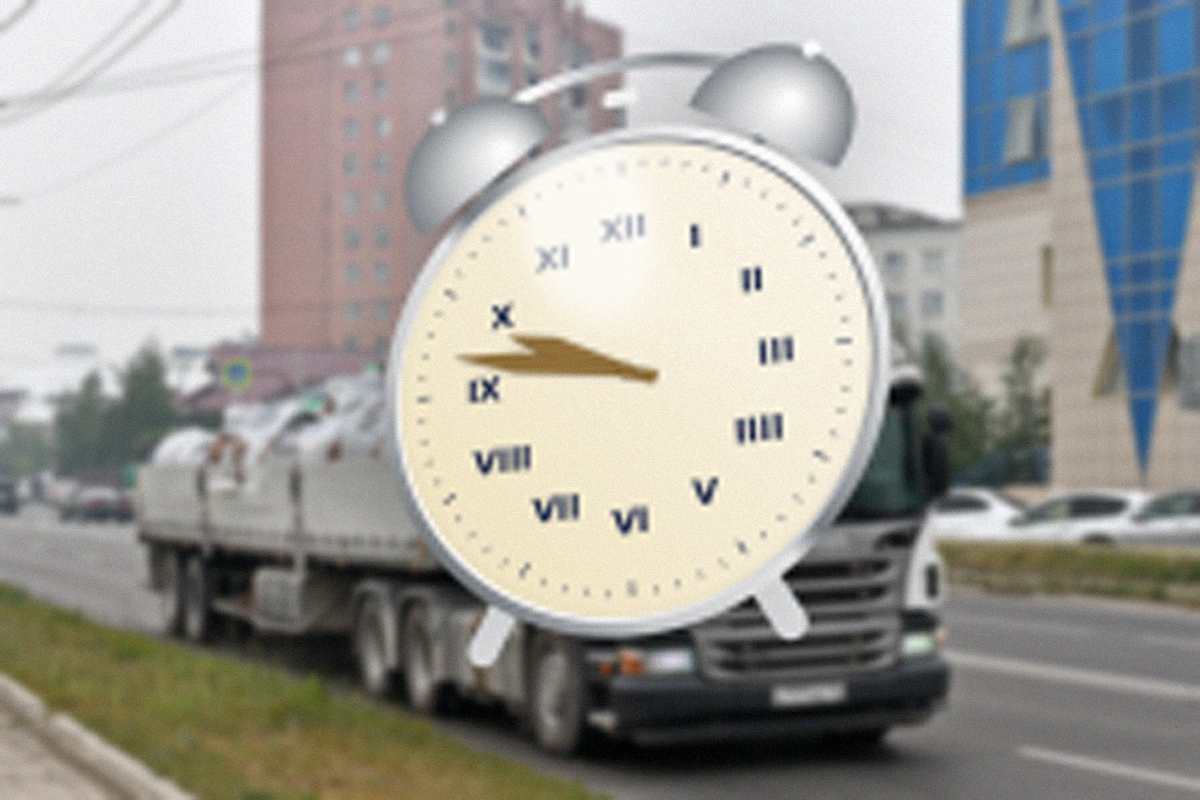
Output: **9:47**
